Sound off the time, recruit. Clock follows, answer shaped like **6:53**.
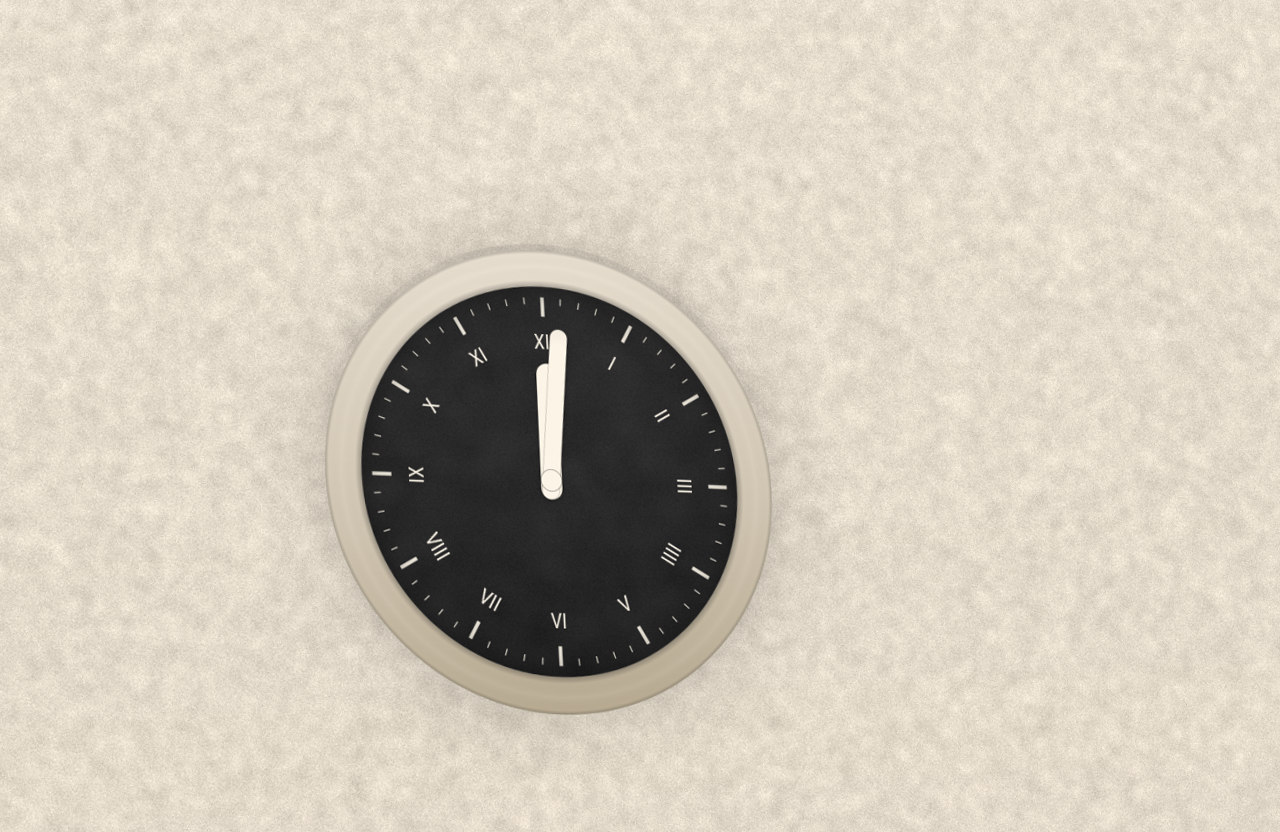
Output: **12:01**
